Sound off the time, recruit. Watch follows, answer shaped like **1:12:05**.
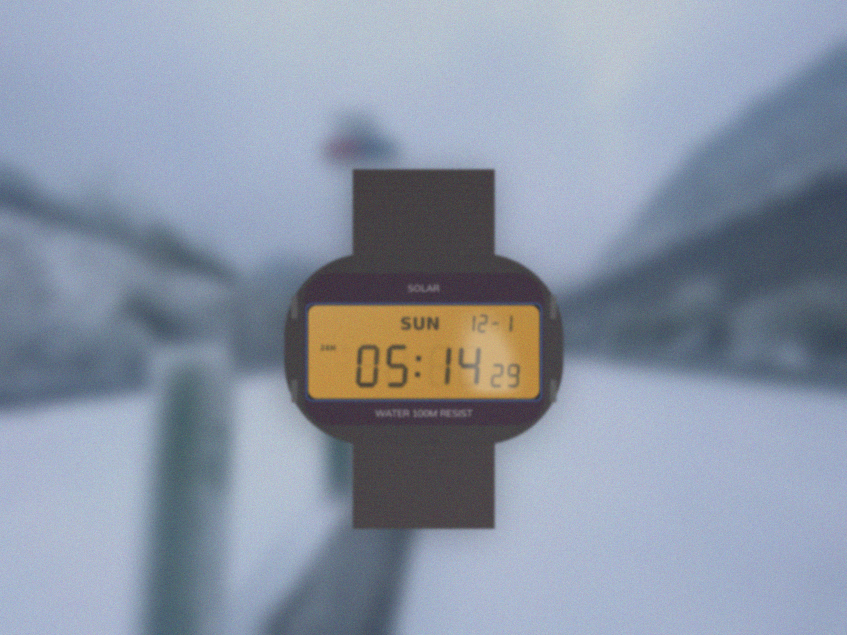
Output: **5:14:29**
